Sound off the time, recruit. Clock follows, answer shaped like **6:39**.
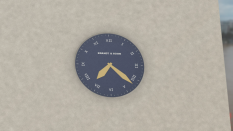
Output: **7:22**
